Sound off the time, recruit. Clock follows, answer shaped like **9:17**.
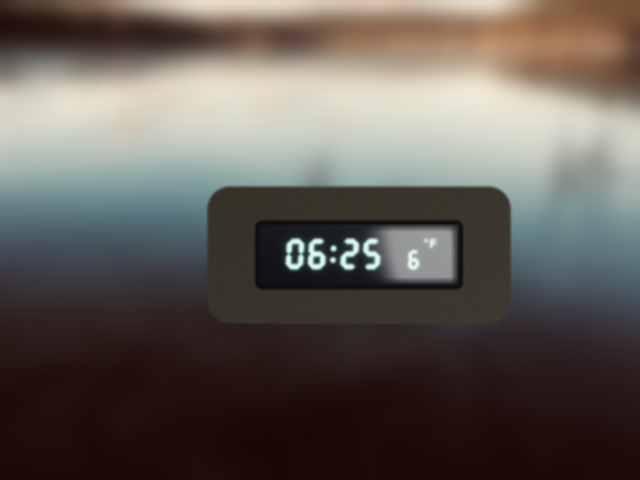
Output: **6:25**
